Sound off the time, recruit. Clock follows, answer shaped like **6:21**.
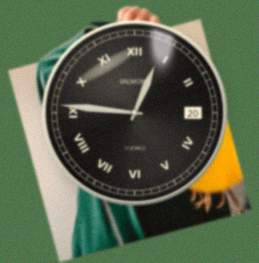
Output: **12:46**
